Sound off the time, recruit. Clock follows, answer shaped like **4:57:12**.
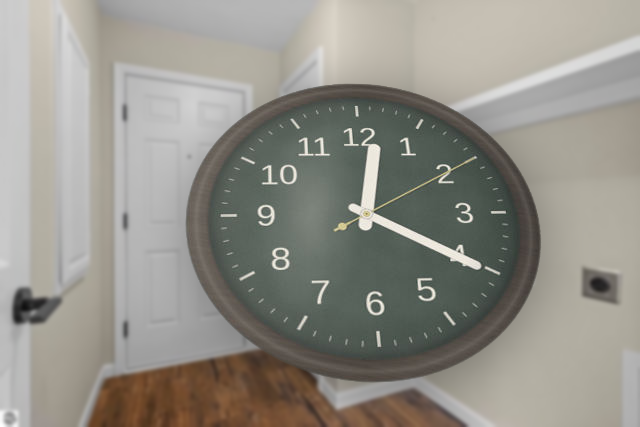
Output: **12:20:10**
